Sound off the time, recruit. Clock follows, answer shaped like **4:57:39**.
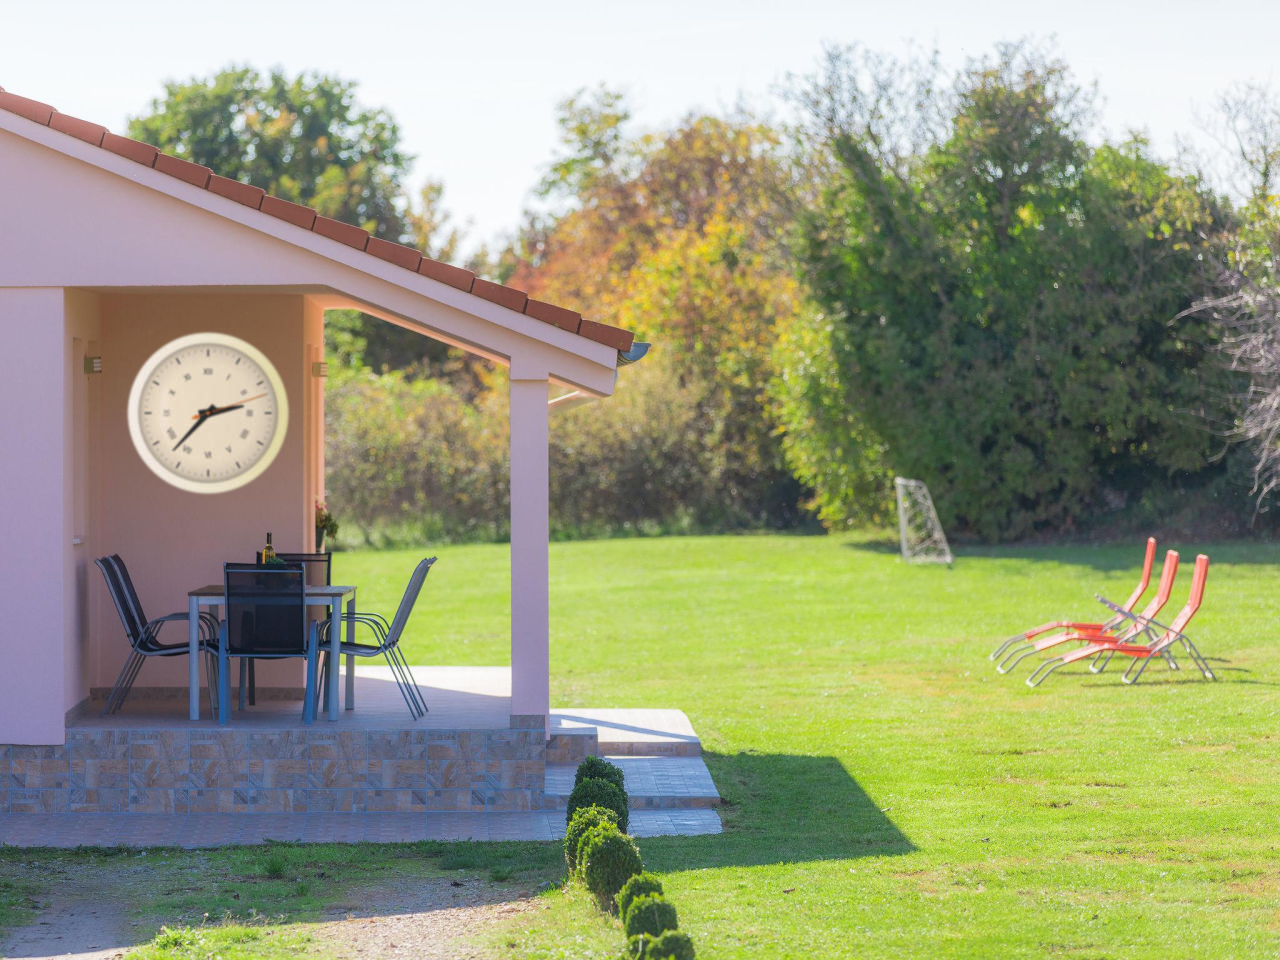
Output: **2:37:12**
